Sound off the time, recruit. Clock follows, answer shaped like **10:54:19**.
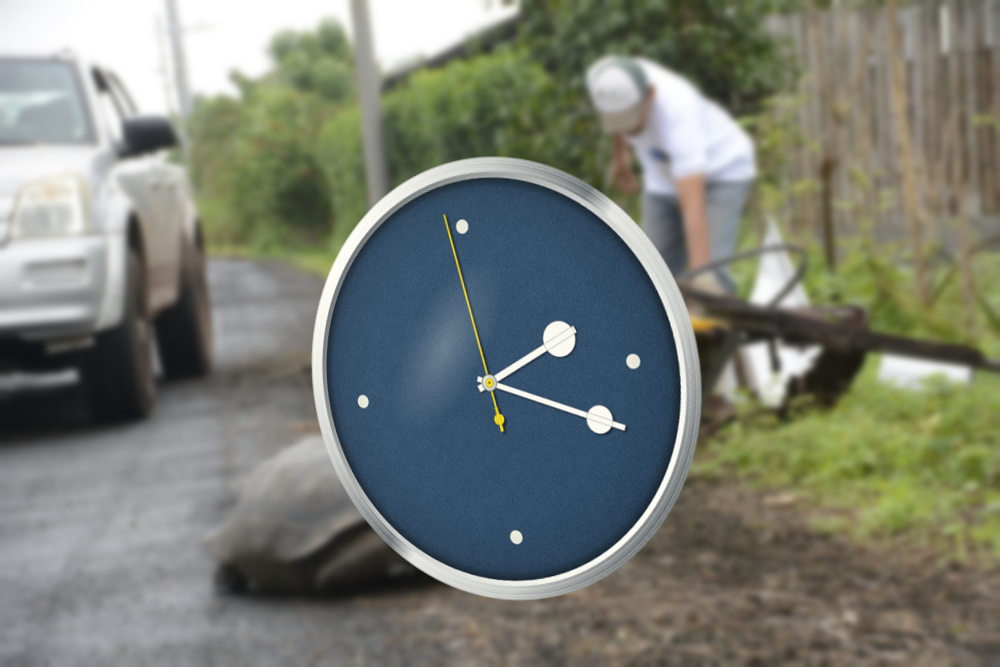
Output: **2:18:59**
